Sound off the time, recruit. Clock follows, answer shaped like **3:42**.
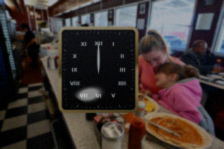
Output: **12:00**
